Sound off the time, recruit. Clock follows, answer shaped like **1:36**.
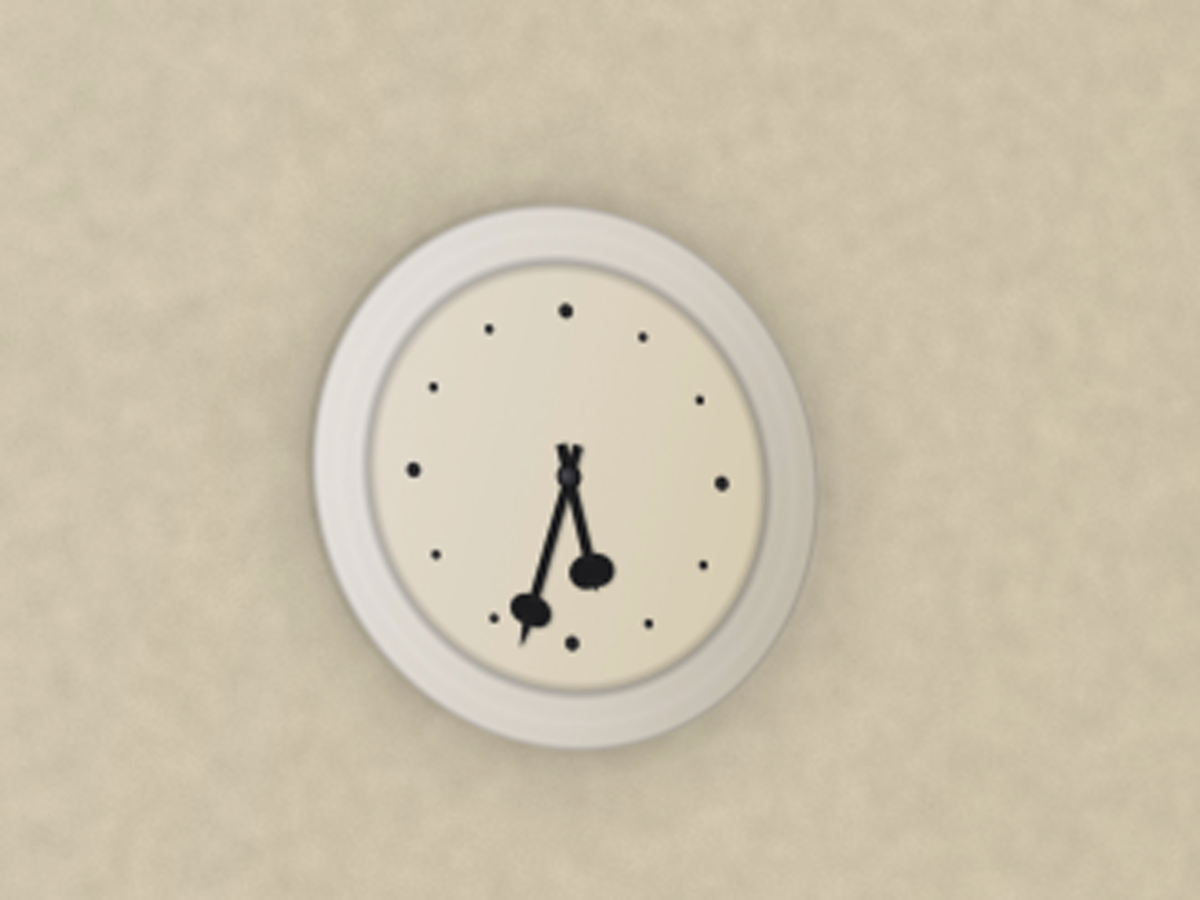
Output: **5:33**
